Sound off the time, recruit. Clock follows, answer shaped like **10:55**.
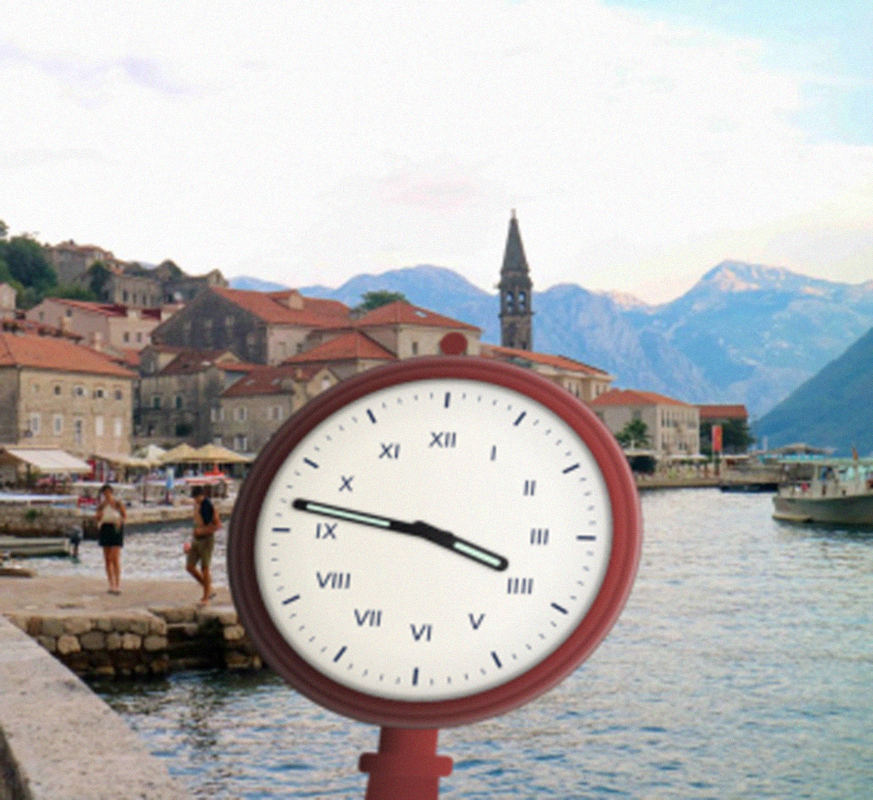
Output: **3:47**
